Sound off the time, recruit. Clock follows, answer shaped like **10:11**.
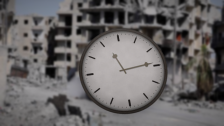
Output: **11:14**
